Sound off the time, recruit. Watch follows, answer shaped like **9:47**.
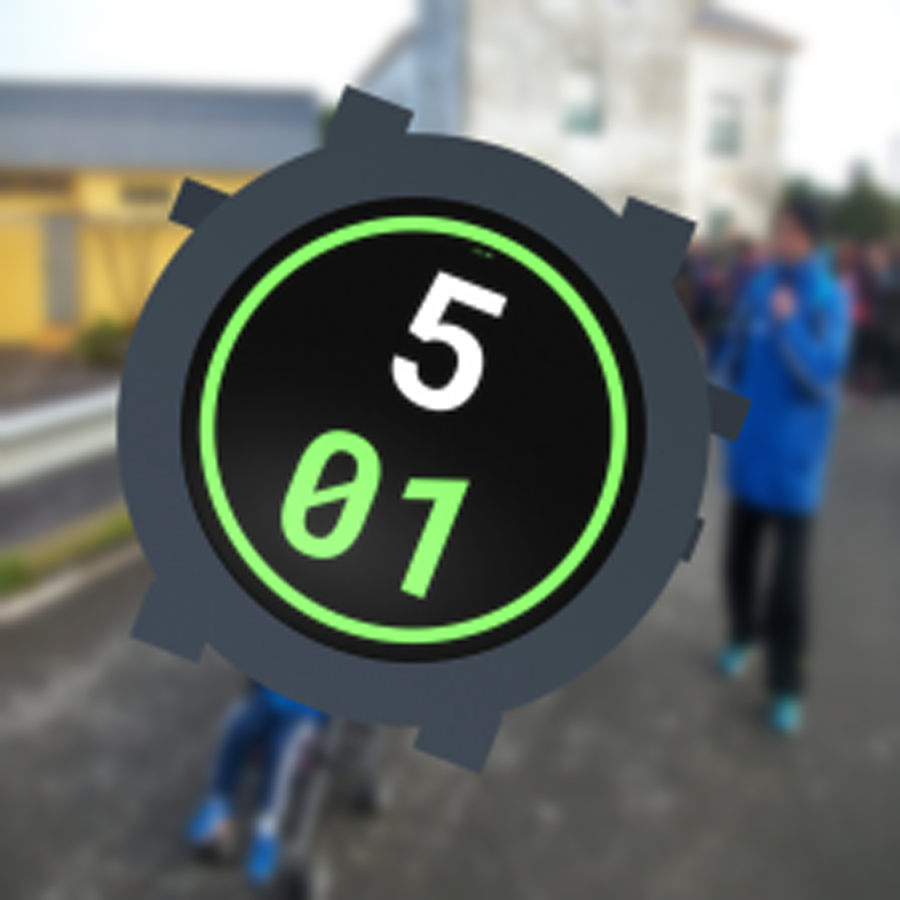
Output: **5:01**
